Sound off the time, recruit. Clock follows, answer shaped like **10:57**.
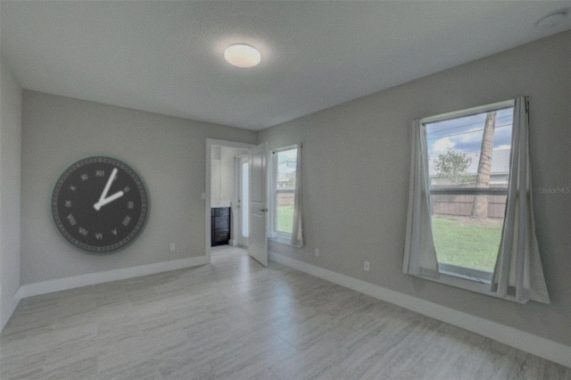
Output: **2:04**
